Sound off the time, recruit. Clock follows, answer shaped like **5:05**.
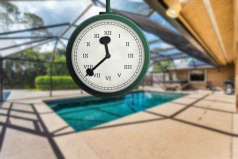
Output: **11:38**
